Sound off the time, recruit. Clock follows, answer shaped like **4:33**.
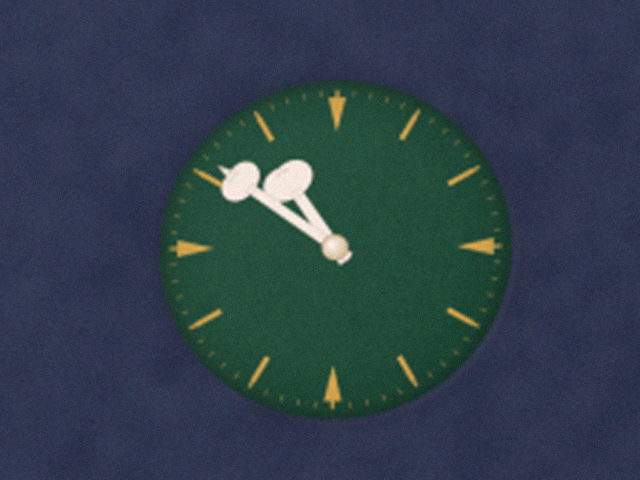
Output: **10:51**
